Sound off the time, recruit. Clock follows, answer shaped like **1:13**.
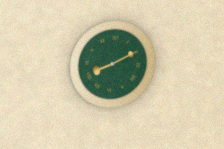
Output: **8:10**
